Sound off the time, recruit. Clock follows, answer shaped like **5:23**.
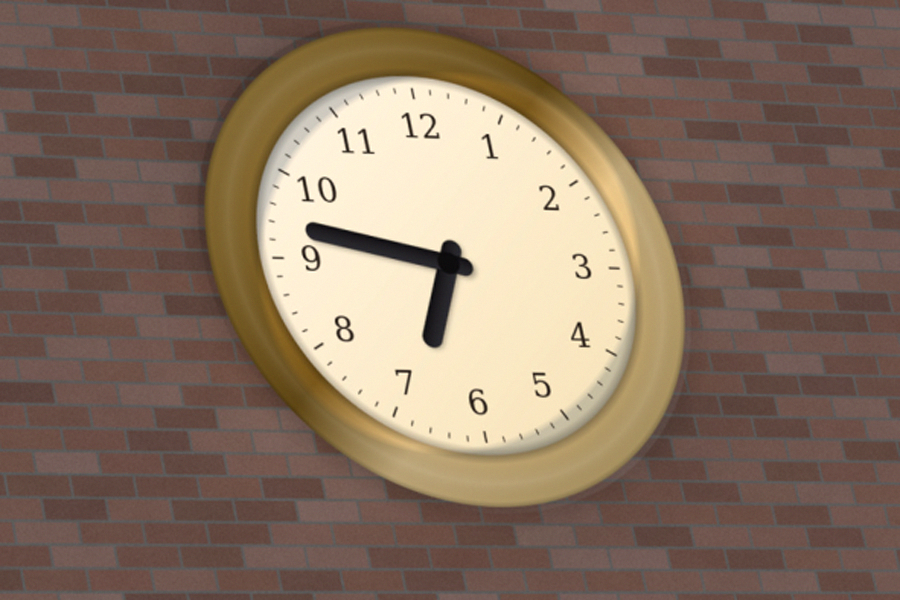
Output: **6:47**
